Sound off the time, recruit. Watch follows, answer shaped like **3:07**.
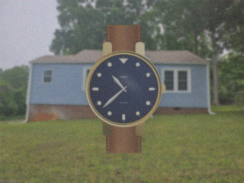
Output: **10:38**
